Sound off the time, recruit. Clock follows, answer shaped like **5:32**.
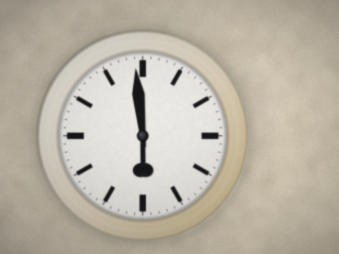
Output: **5:59**
